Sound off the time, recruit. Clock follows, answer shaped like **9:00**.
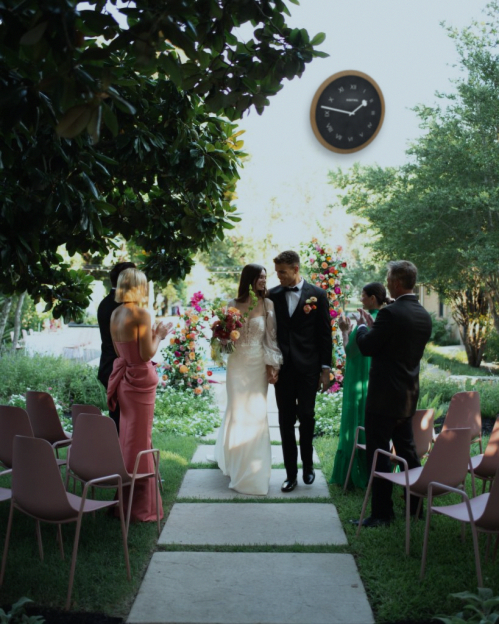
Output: **1:47**
